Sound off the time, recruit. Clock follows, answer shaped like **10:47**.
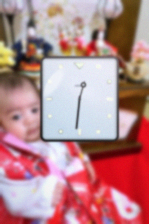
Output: **12:31**
